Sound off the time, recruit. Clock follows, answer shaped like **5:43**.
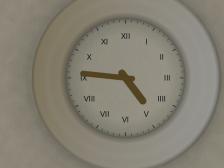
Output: **4:46**
